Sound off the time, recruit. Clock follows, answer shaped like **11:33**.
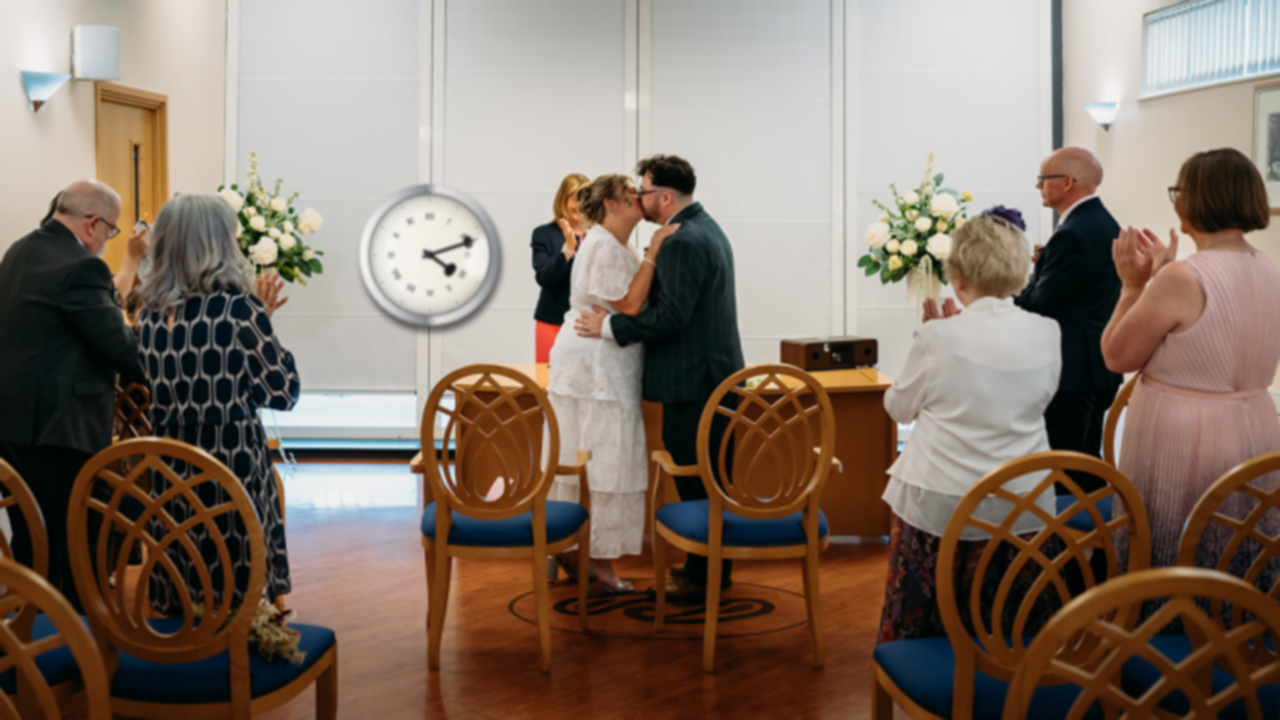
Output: **4:12**
